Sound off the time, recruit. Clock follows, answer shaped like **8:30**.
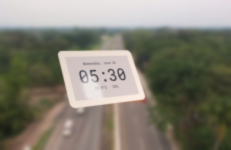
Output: **5:30**
